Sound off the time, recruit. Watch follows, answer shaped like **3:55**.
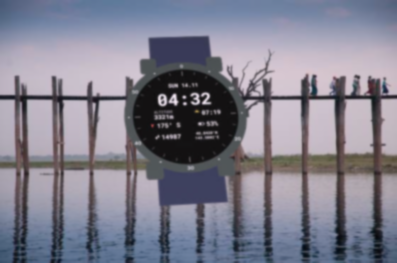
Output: **4:32**
